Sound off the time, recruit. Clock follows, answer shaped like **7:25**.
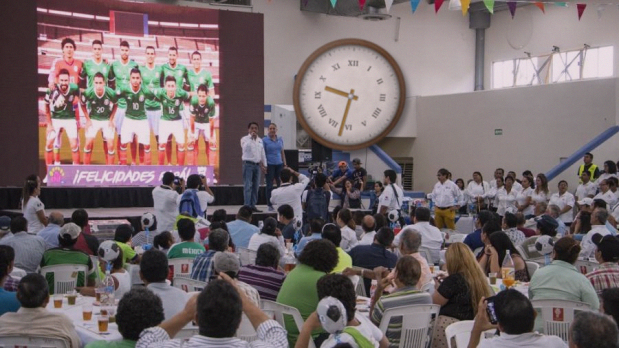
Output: **9:32**
